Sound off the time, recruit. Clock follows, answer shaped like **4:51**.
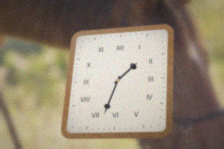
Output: **1:33**
